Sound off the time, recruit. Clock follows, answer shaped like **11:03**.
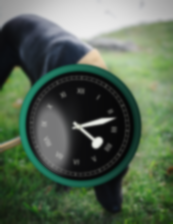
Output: **4:12**
